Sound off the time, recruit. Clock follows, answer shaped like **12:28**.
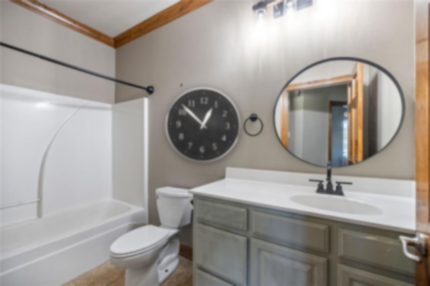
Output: **12:52**
